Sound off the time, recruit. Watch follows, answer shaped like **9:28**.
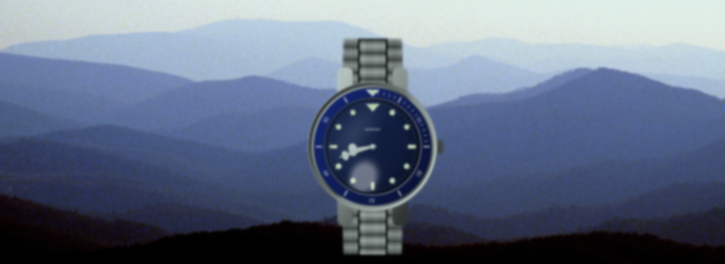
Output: **8:42**
